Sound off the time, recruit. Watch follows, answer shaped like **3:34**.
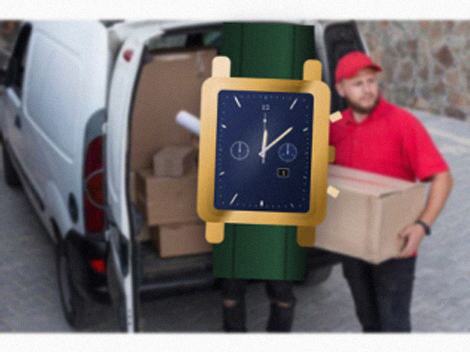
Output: **12:08**
